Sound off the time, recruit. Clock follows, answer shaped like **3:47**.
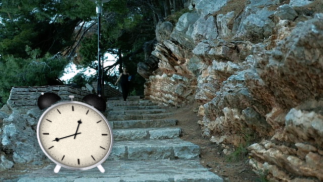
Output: **12:42**
